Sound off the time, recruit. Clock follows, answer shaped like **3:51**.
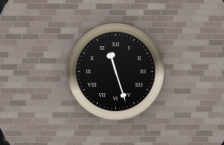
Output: **11:27**
